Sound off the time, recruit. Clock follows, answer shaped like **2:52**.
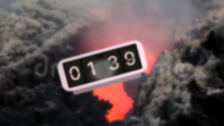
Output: **1:39**
